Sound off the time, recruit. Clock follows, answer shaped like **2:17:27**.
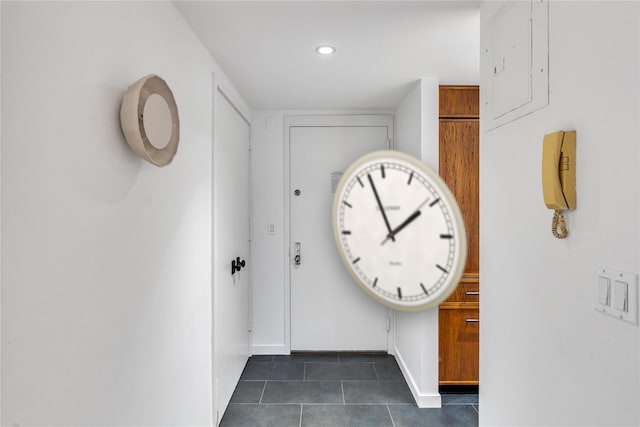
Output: **1:57:09**
